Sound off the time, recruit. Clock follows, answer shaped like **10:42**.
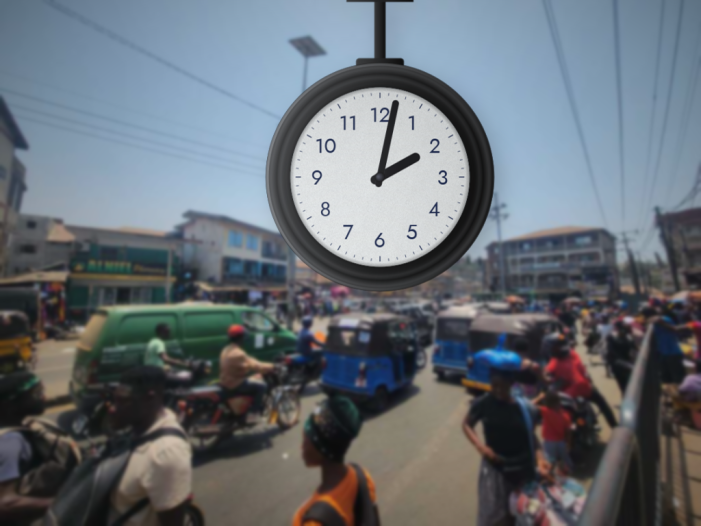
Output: **2:02**
